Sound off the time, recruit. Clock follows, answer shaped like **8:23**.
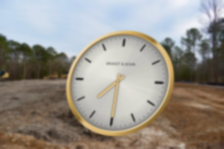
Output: **7:30**
